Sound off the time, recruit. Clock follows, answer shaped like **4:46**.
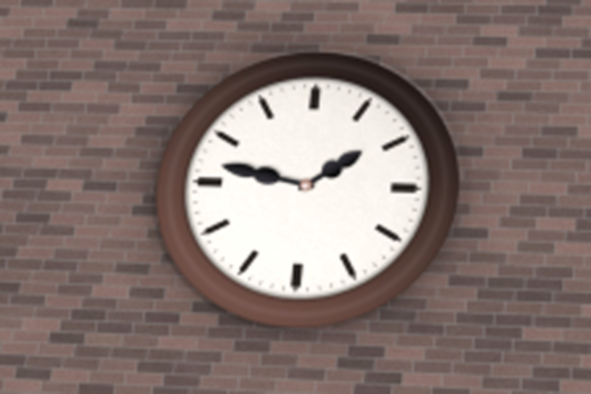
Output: **1:47**
